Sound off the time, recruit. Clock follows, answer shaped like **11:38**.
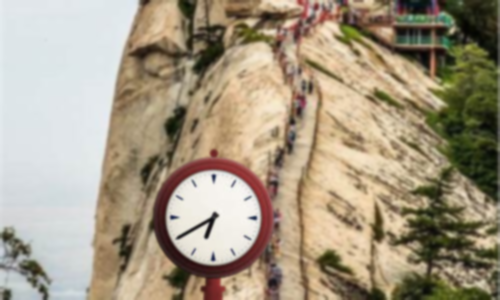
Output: **6:40**
